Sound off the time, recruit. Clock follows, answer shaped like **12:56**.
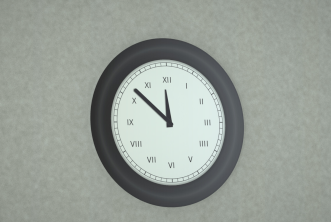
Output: **11:52**
